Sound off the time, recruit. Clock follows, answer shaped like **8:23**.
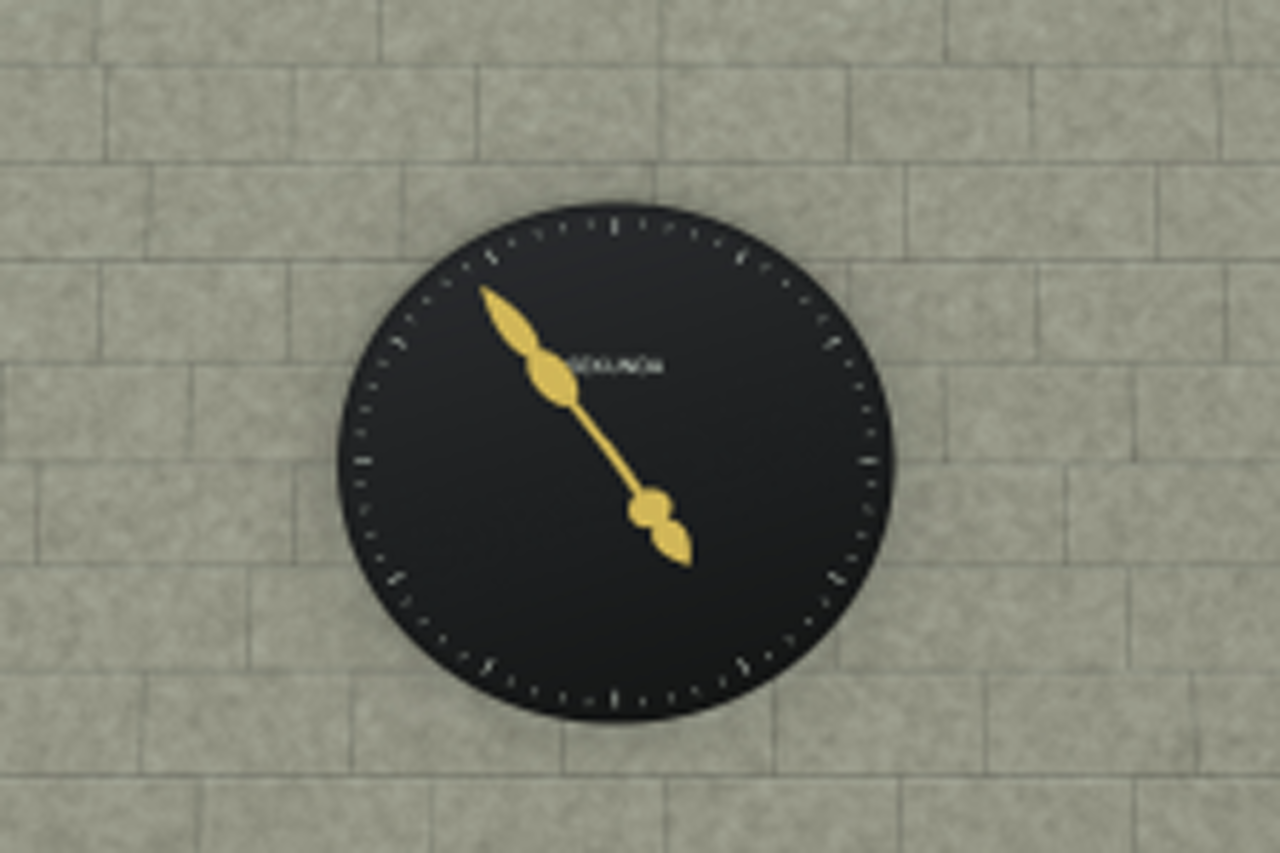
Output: **4:54**
